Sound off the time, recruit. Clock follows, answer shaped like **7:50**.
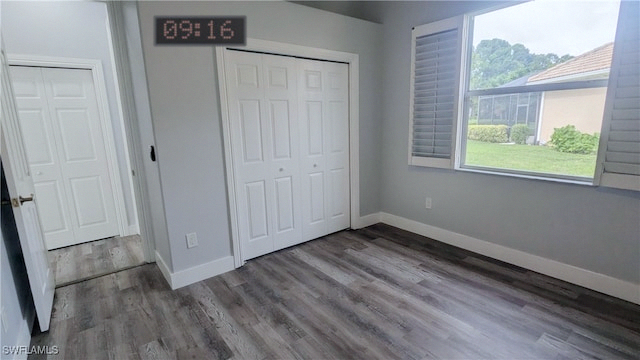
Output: **9:16**
